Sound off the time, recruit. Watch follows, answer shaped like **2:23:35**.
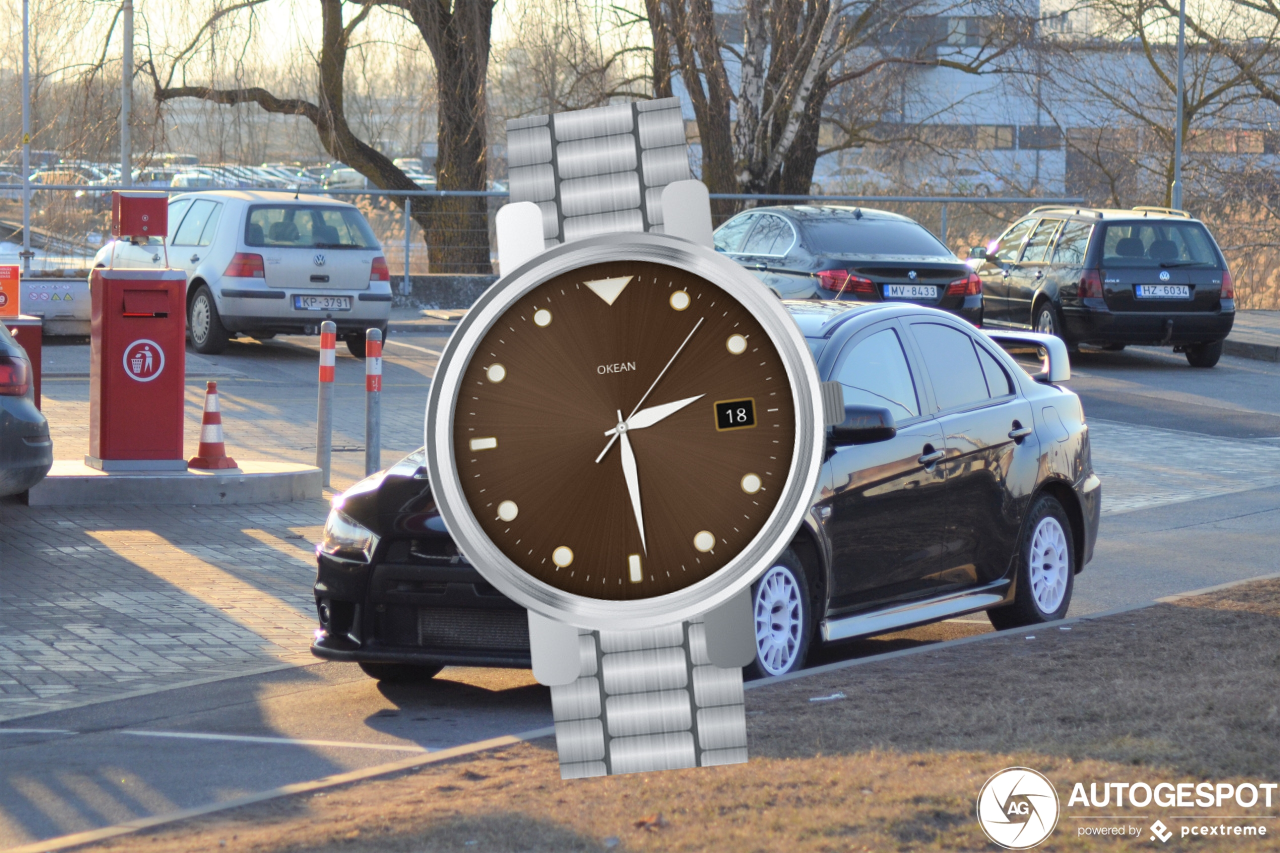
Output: **2:29:07**
